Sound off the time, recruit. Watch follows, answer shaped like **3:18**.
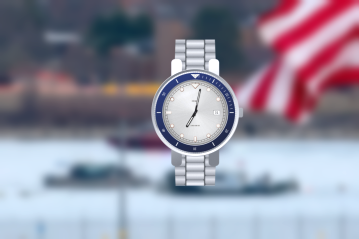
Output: **7:02**
